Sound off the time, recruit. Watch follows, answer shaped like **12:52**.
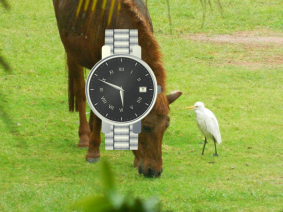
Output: **5:49**
